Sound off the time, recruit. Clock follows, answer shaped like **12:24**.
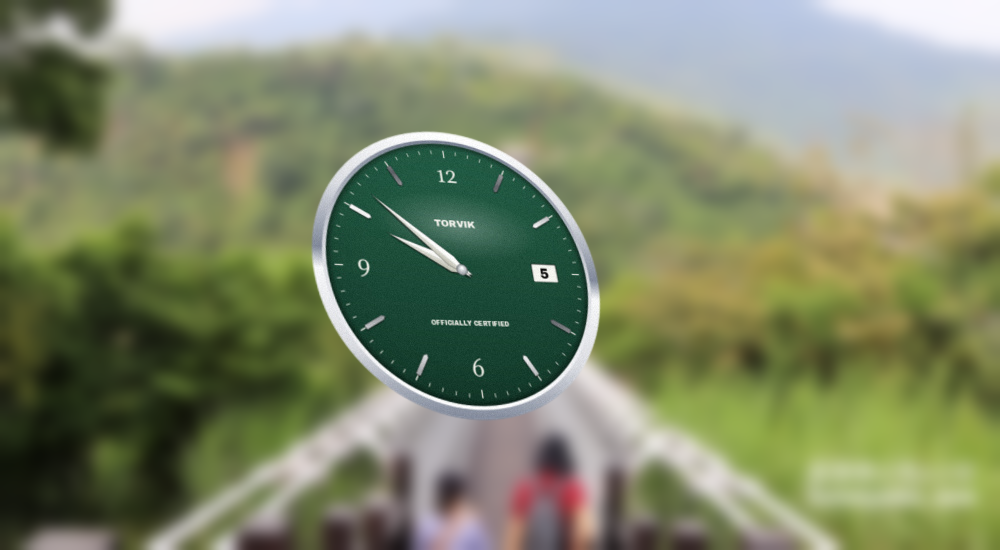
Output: **9:52**
